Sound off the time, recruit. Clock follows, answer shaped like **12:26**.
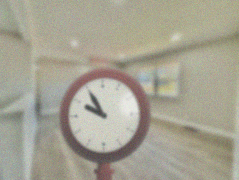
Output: **9:55**
